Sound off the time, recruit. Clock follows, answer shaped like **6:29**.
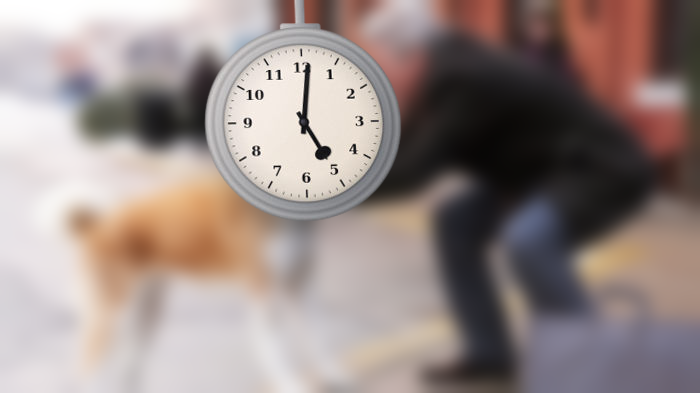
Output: **5:01**
